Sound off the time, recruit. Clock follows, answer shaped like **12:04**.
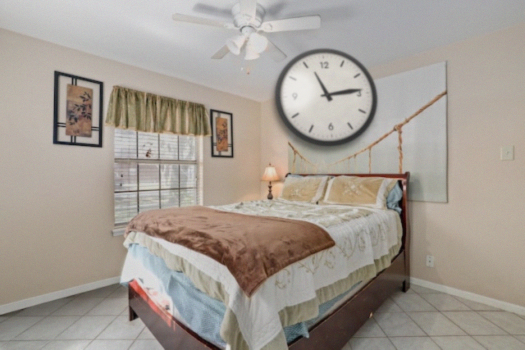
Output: **11:14**
